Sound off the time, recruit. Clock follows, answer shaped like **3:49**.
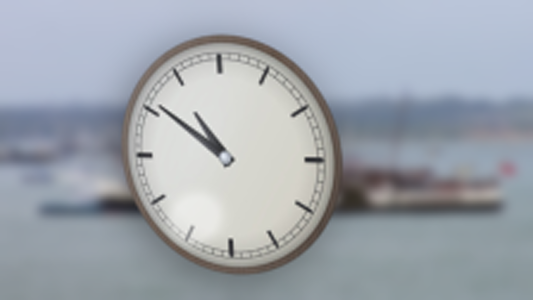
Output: **10:51**
